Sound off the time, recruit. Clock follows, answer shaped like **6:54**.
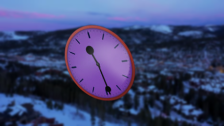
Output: **11:29**
